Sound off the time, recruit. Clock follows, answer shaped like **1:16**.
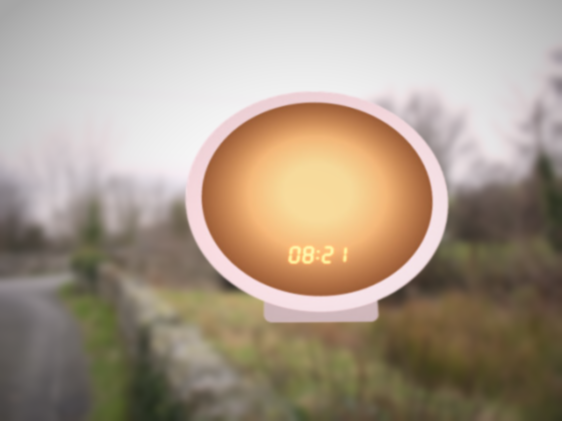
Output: **8:21**
